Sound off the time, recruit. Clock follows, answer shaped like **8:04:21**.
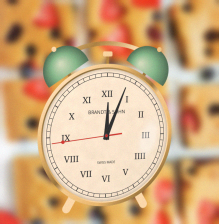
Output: **12:03:44**
